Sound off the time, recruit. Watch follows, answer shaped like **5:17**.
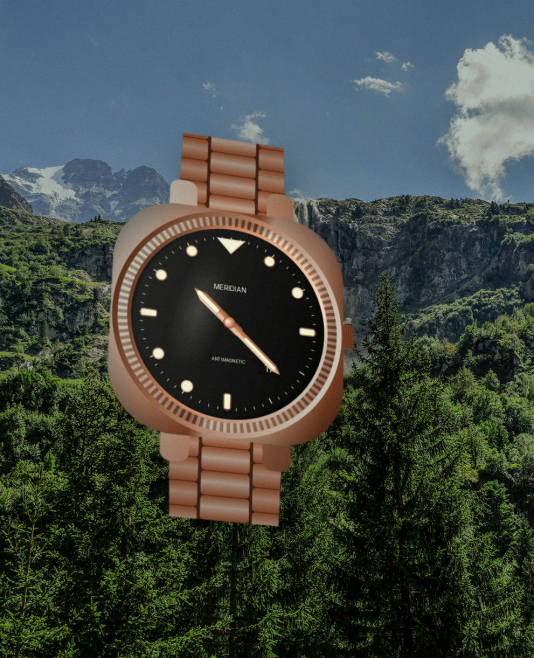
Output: **10:22**
